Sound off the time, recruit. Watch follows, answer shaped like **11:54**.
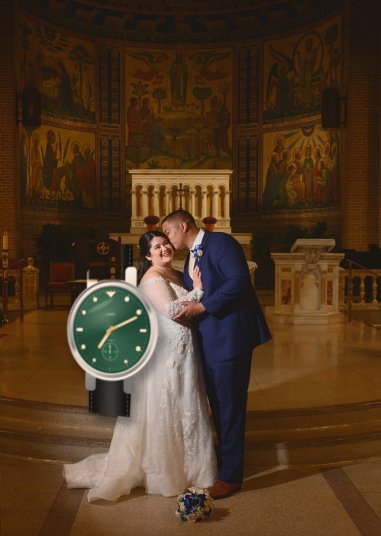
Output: **7:11**
